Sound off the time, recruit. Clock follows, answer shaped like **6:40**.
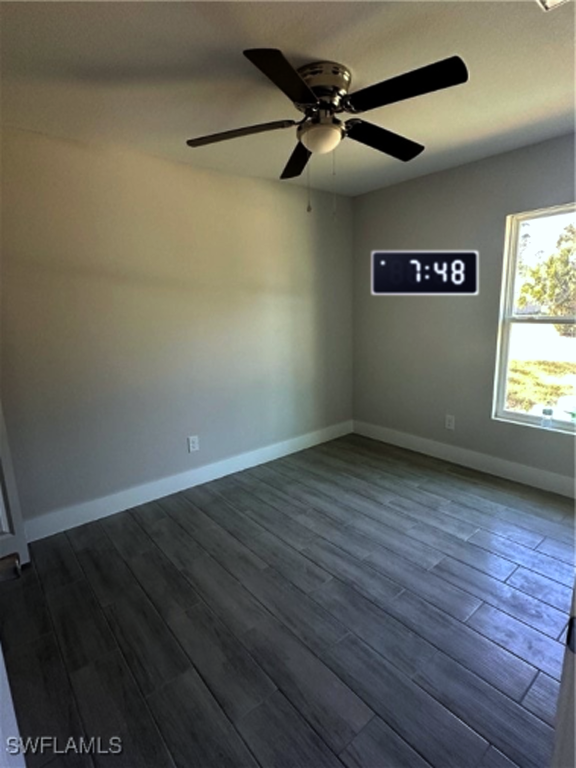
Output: **7:48**
